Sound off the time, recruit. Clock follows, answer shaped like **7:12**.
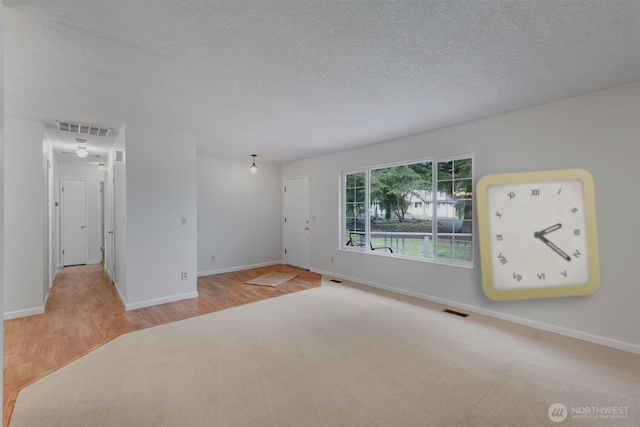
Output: **2:22**
